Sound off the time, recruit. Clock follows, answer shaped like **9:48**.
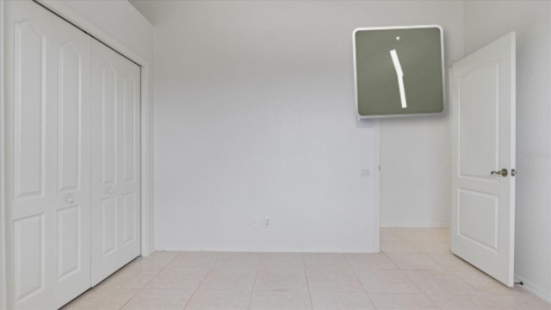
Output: **11:29**
